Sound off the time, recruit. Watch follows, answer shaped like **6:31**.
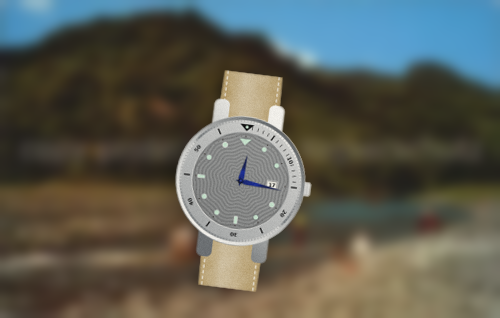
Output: **12:16**
